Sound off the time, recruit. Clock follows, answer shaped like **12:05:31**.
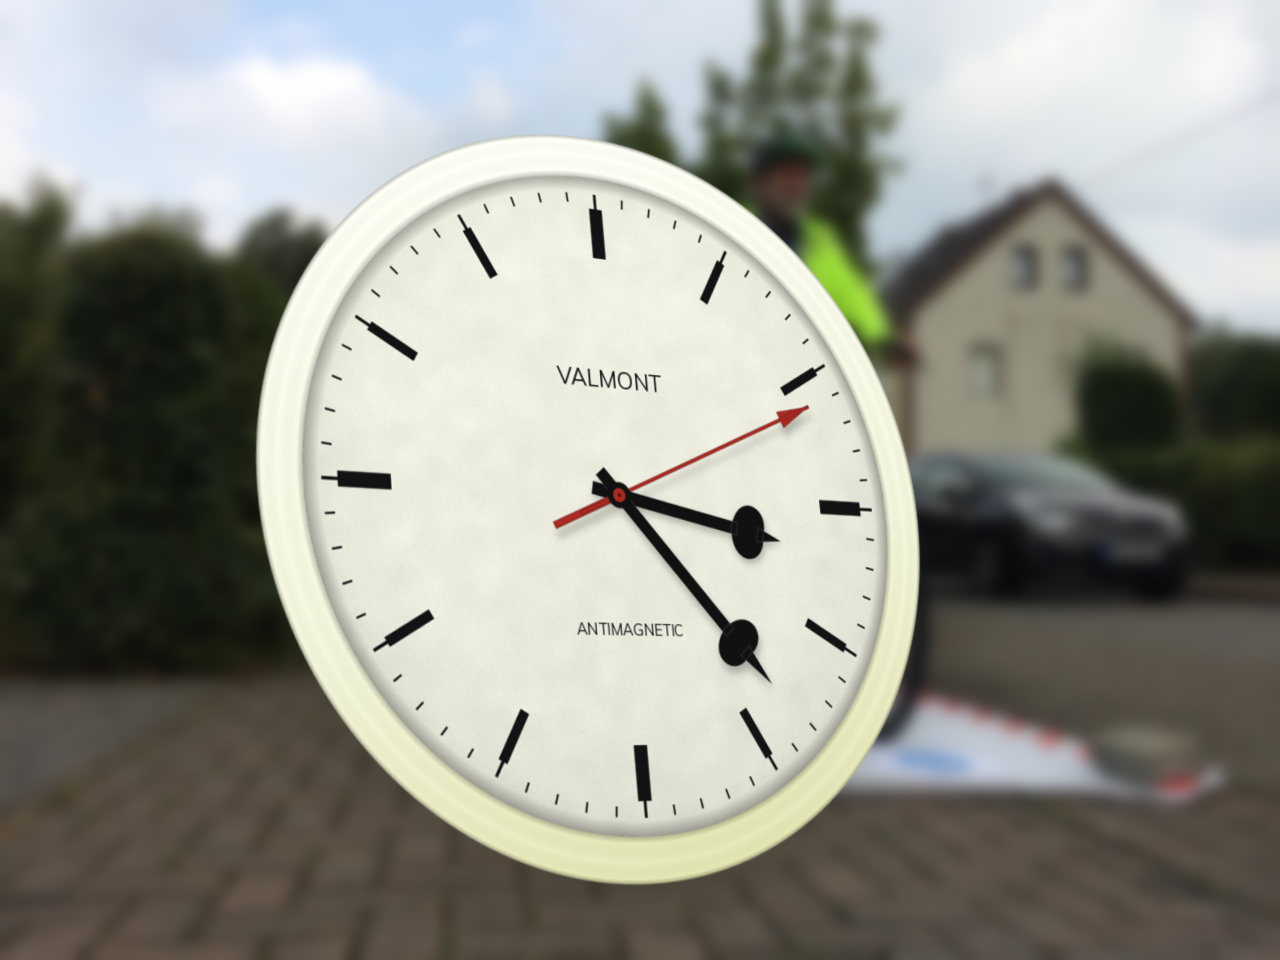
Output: **3:23:11**
